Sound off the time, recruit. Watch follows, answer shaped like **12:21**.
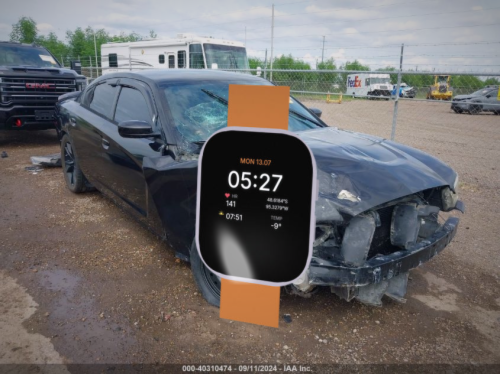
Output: **5:27**
